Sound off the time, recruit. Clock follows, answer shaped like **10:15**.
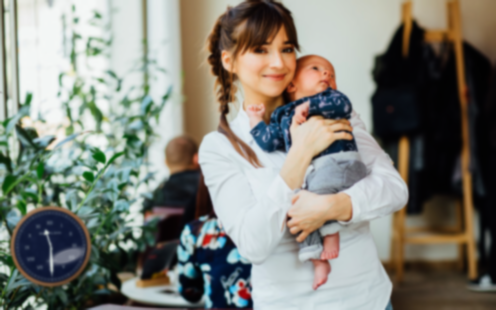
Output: **11:30**
